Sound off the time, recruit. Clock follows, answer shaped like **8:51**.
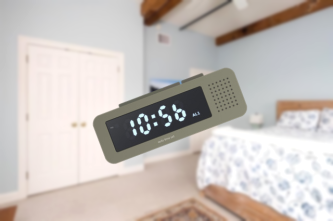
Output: **10:56**
